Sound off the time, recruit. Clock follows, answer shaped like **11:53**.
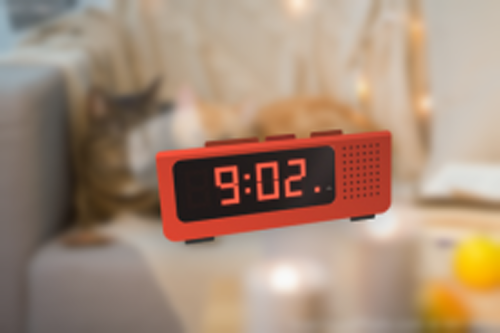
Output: **9:02**
